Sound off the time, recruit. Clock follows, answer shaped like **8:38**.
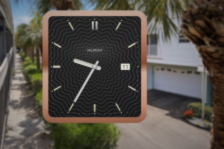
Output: **9:35**
